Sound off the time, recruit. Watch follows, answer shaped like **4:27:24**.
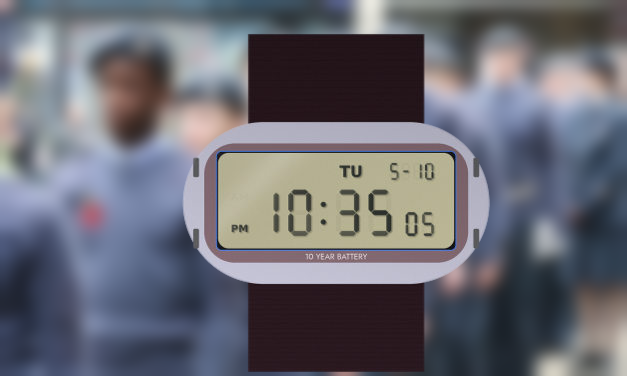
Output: **10:35:05**
